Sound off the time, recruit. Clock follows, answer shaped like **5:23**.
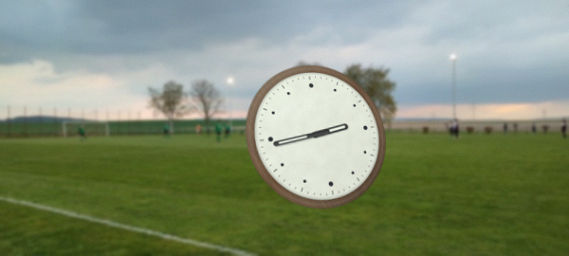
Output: **2:44**
